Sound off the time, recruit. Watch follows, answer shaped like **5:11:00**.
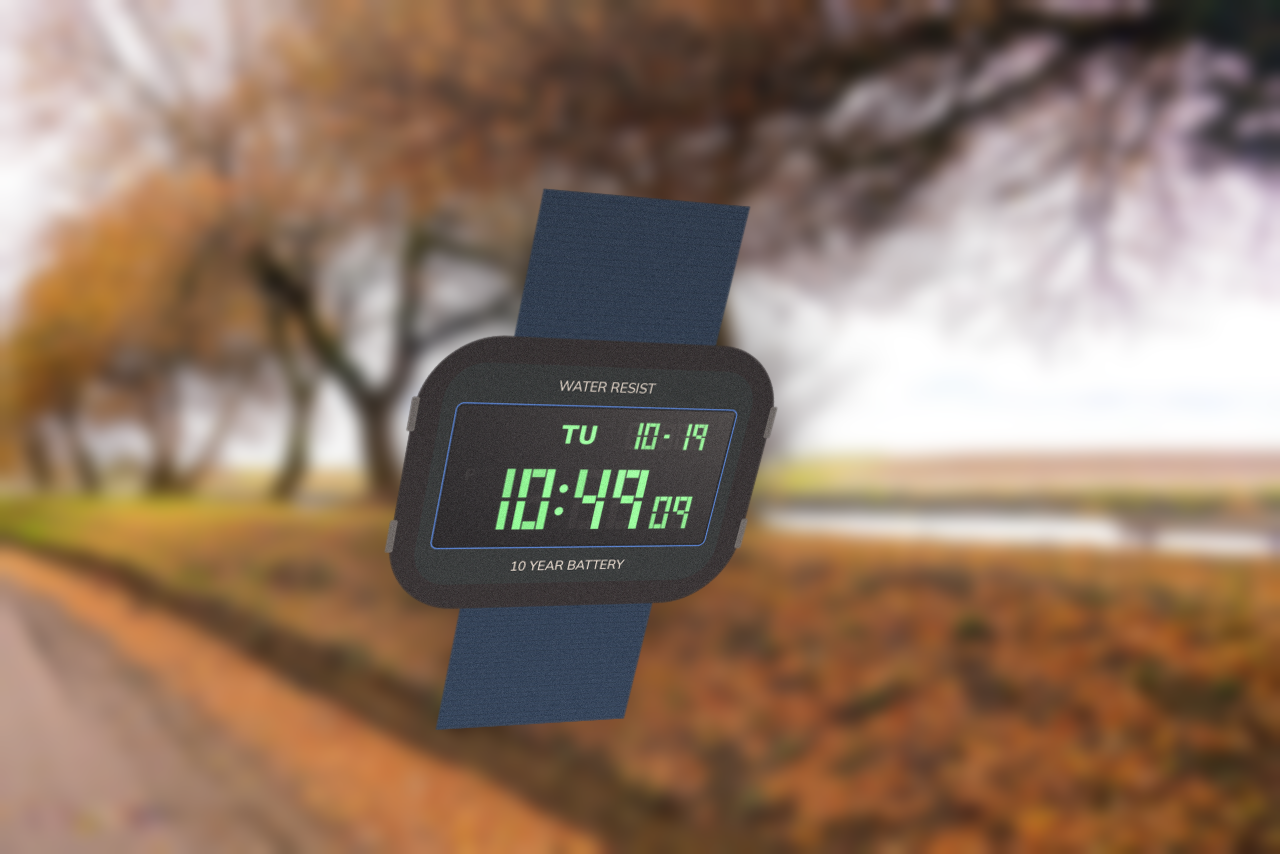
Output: **10:49:09**
